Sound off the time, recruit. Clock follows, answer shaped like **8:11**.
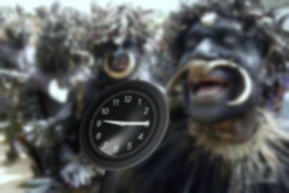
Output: **9:15**
